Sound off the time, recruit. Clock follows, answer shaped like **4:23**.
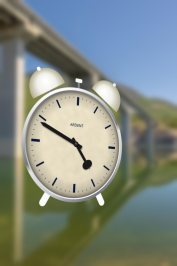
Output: **4:49**
